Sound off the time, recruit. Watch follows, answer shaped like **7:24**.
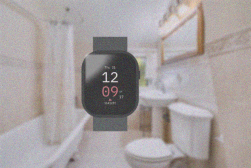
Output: **12:09**
